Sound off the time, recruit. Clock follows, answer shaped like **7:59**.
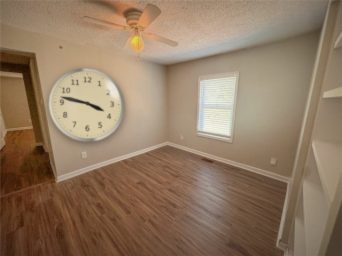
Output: **3:47**
